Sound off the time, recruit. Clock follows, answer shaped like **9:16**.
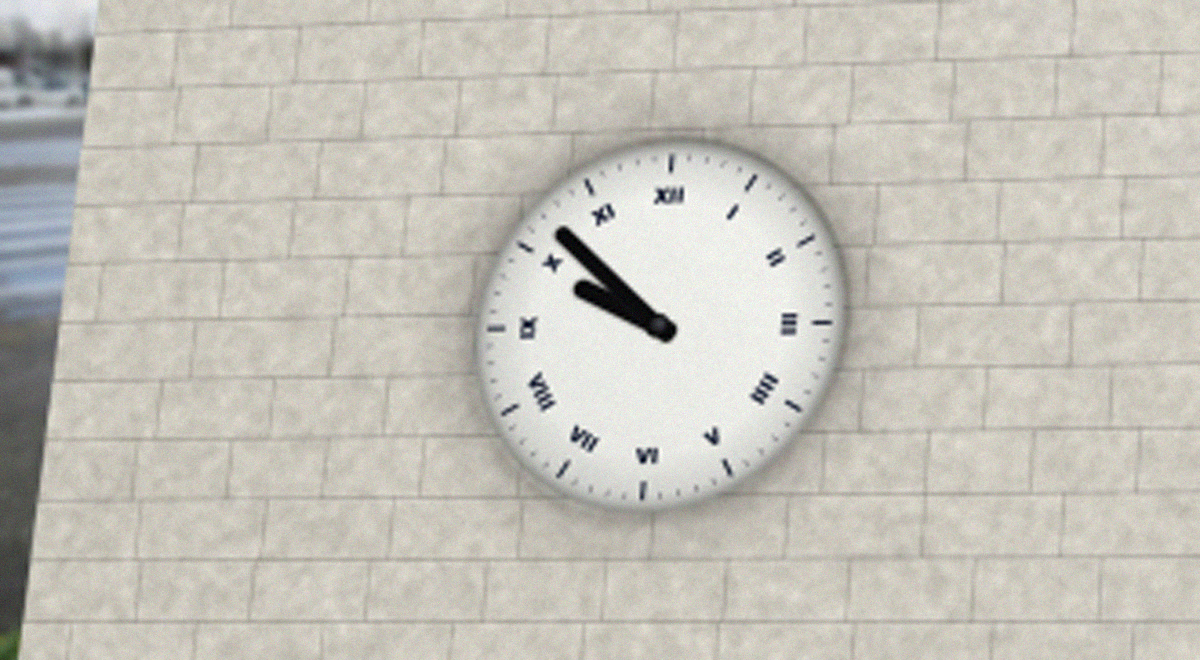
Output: **9:52**
